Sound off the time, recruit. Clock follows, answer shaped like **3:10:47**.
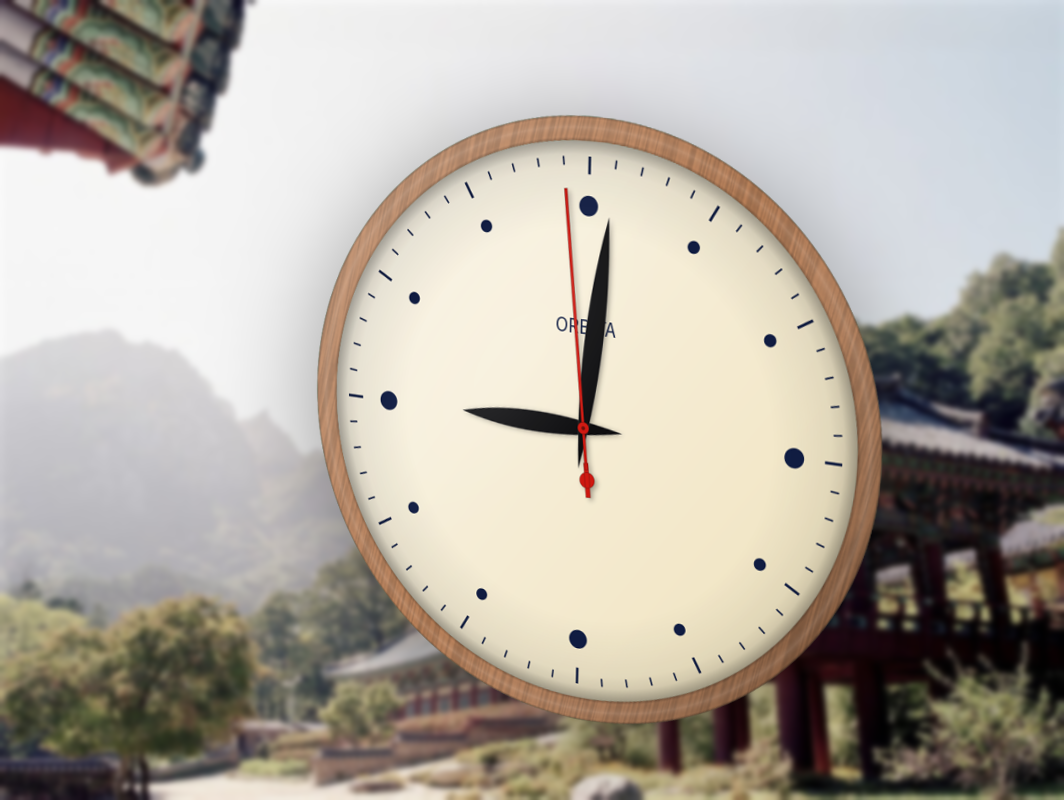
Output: **9:00:59**
